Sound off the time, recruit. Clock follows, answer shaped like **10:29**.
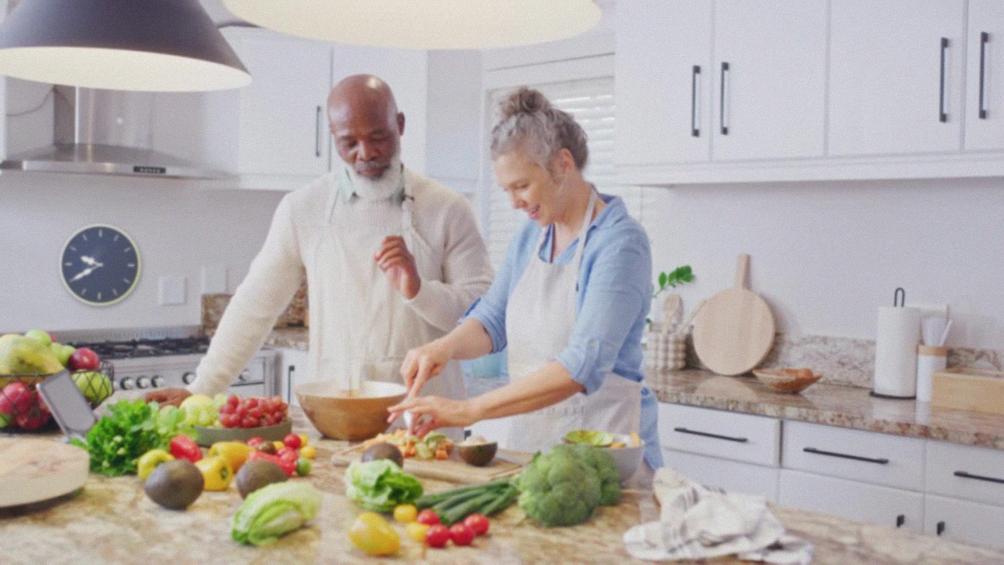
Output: **9:40**
